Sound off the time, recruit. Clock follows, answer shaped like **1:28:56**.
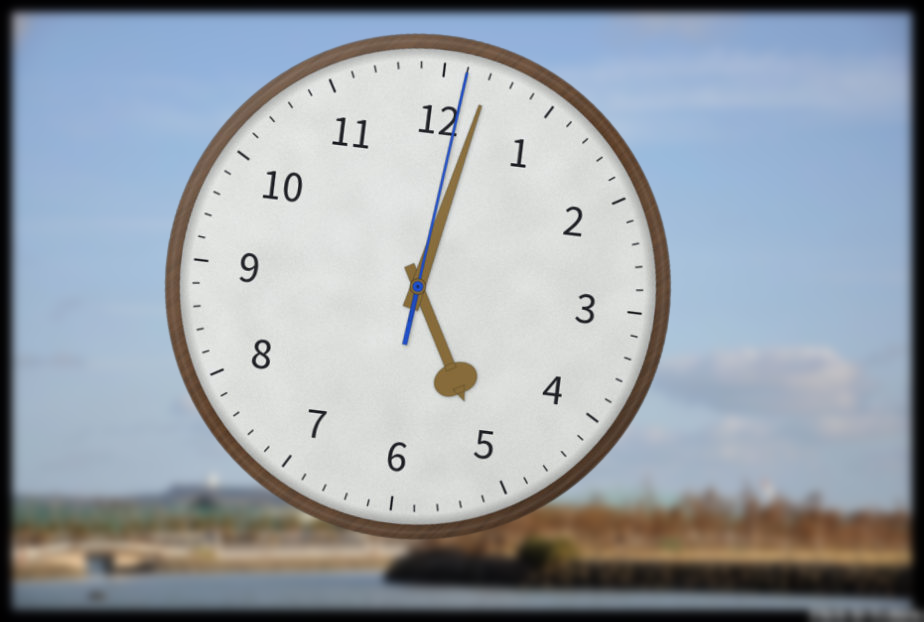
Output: **5:02:01**
